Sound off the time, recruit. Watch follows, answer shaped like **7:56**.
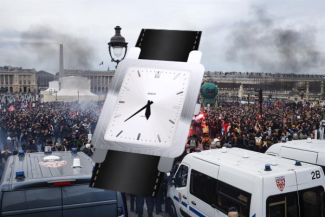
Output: **5:37**
